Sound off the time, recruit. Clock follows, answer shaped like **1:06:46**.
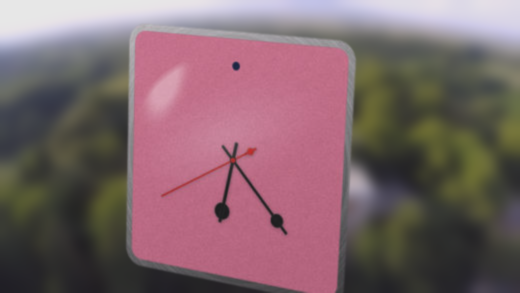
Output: **6:22:40**
